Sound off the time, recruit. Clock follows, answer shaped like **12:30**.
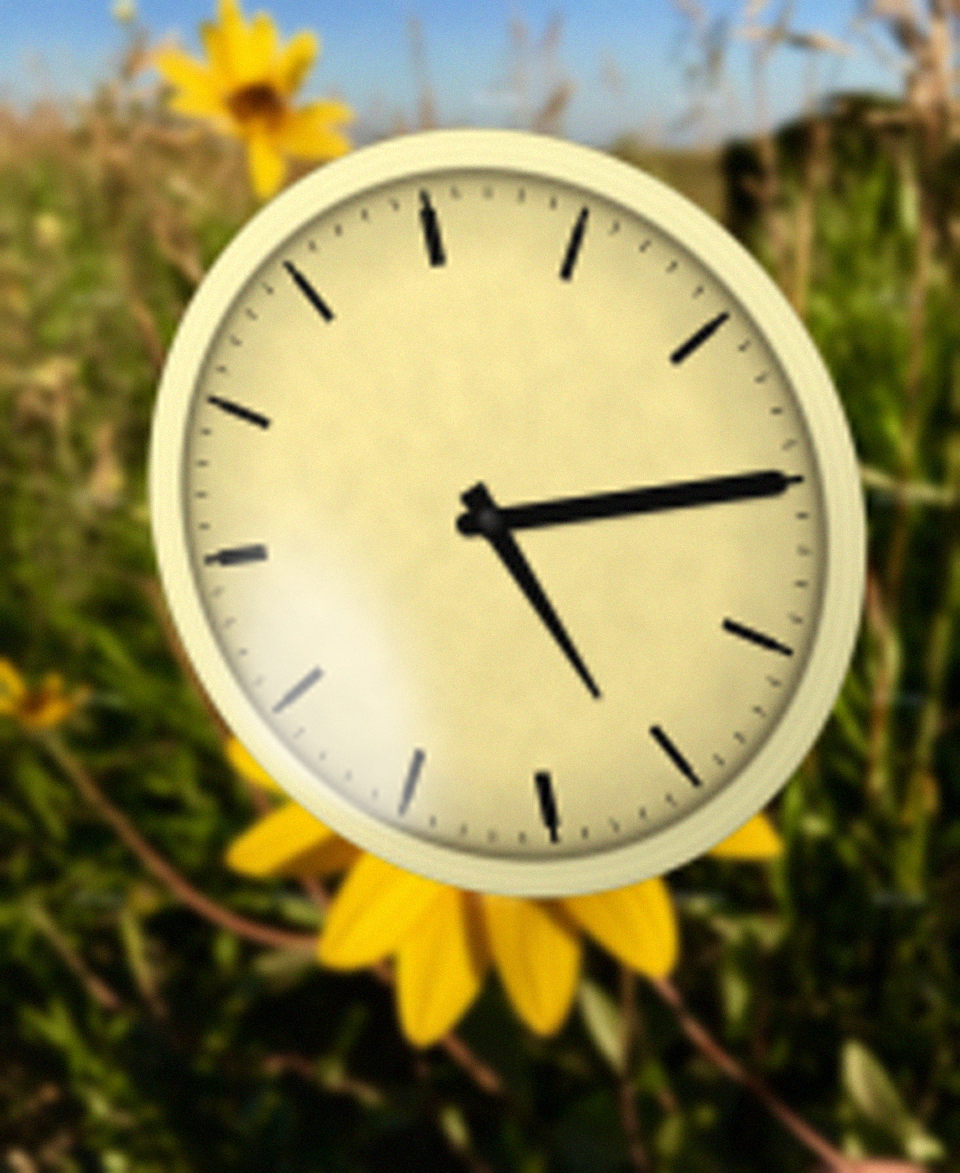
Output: **5:15**
